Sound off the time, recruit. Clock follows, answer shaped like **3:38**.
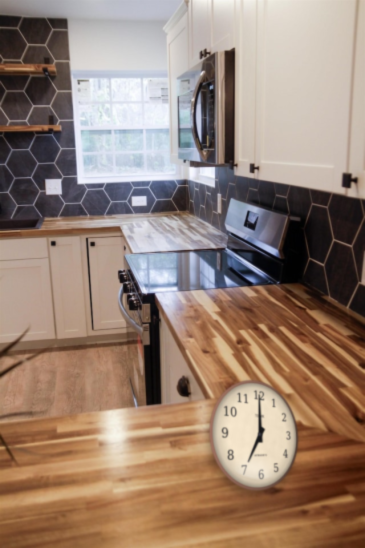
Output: **7:00**
